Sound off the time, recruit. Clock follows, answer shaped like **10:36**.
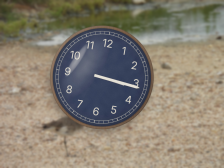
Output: **3:16**
